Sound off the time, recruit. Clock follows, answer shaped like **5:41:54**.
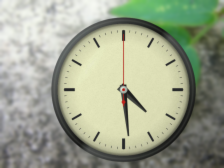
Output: **4:29:00**
